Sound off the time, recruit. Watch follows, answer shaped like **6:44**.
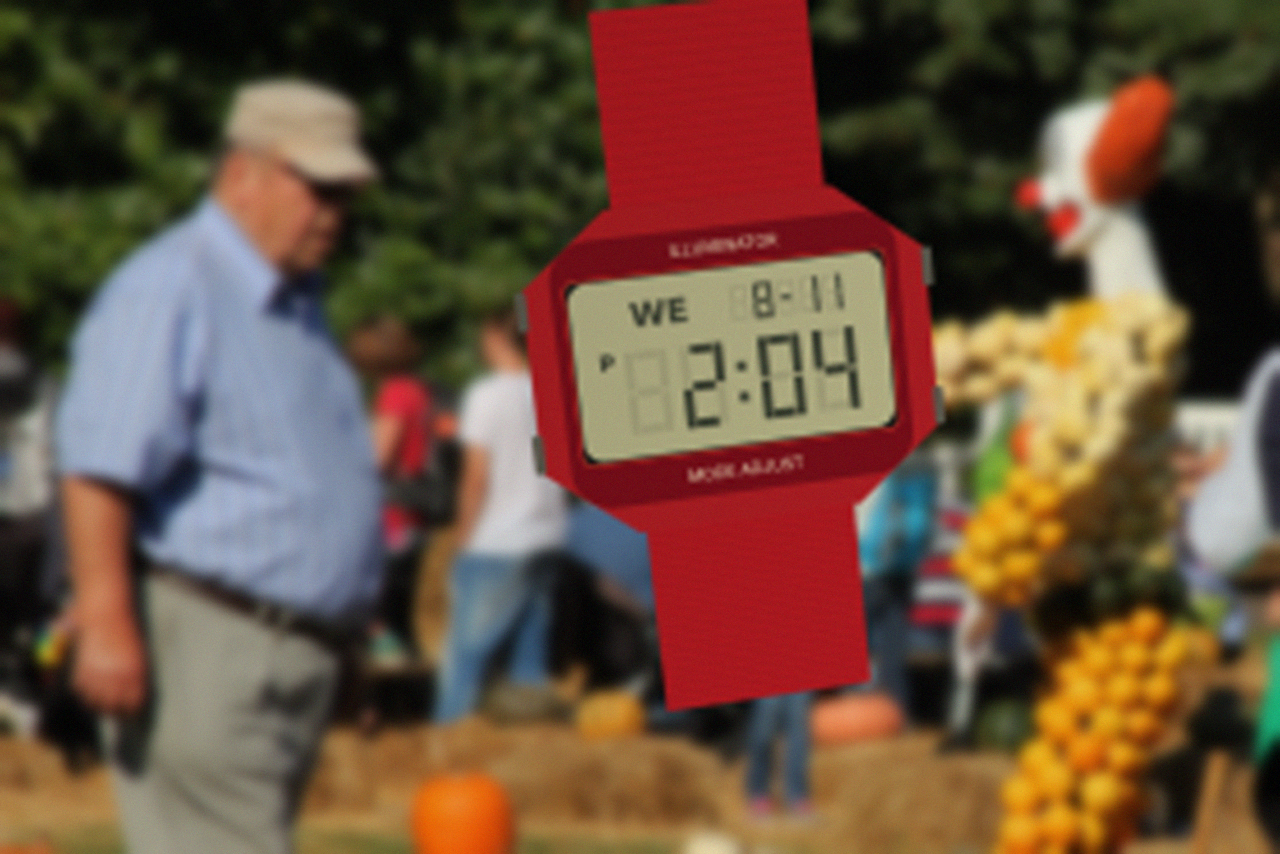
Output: **2:04**
